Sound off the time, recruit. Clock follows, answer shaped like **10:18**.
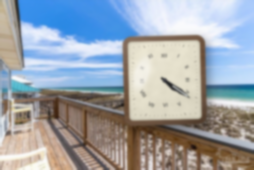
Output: **4:21**
